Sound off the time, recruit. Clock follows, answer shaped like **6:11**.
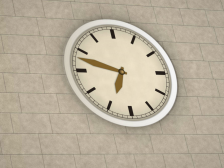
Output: **6:48**
